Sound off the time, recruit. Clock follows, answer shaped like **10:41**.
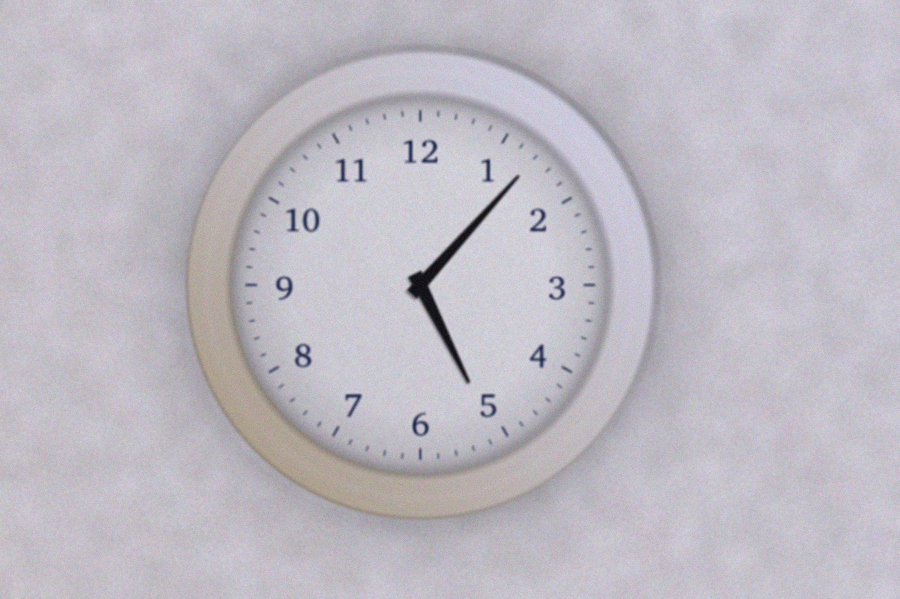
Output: **5:07**
